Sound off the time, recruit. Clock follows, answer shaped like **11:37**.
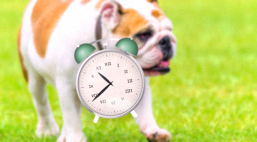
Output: **10:39**
